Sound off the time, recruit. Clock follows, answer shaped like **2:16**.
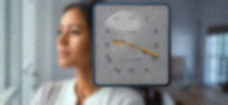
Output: **9:19**
